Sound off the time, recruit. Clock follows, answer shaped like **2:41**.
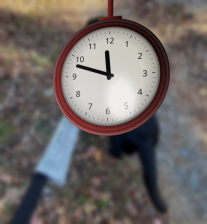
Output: **11:48**
